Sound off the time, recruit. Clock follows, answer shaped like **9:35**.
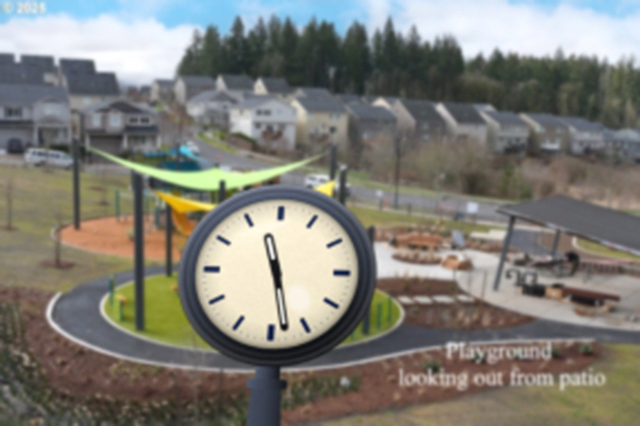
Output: **11:28**
